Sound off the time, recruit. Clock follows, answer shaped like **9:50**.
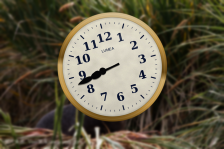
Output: **8:43**
